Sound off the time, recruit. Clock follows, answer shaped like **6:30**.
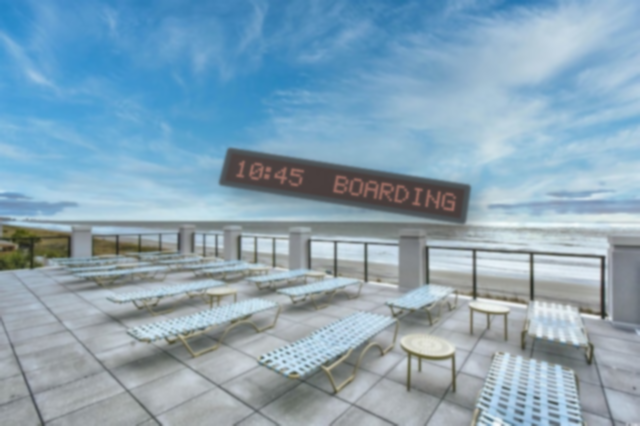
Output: **10:45**
